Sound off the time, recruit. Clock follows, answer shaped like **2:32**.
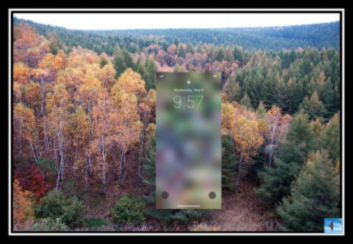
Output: **9:57**
